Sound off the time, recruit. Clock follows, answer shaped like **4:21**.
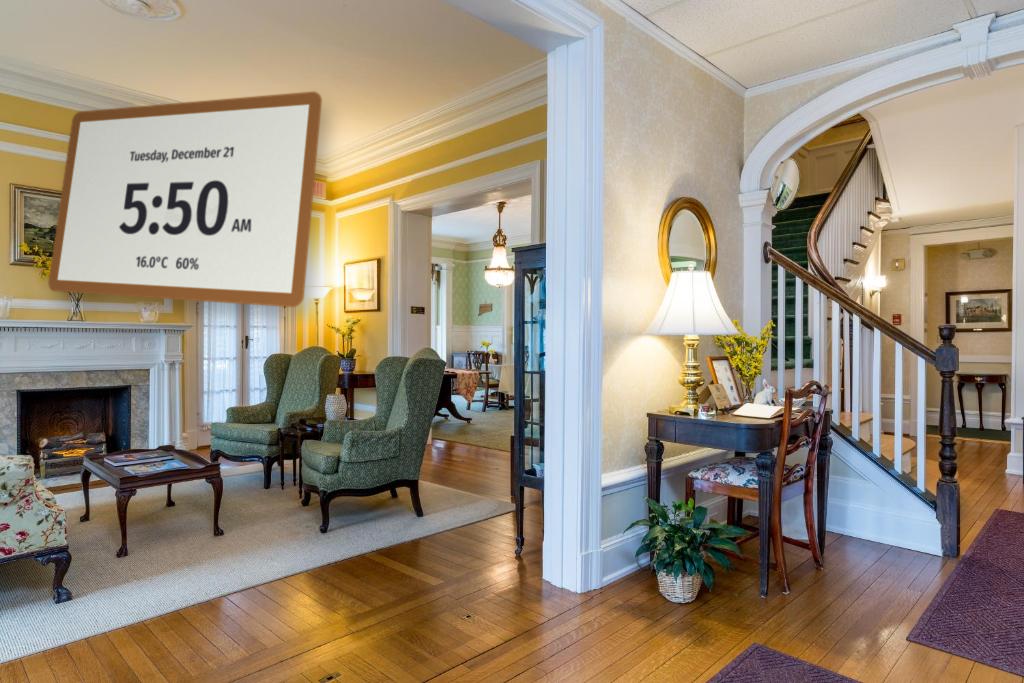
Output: **5:50**
